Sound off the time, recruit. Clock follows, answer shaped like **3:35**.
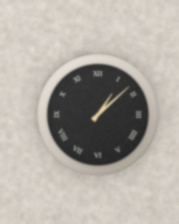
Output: **1:08**
